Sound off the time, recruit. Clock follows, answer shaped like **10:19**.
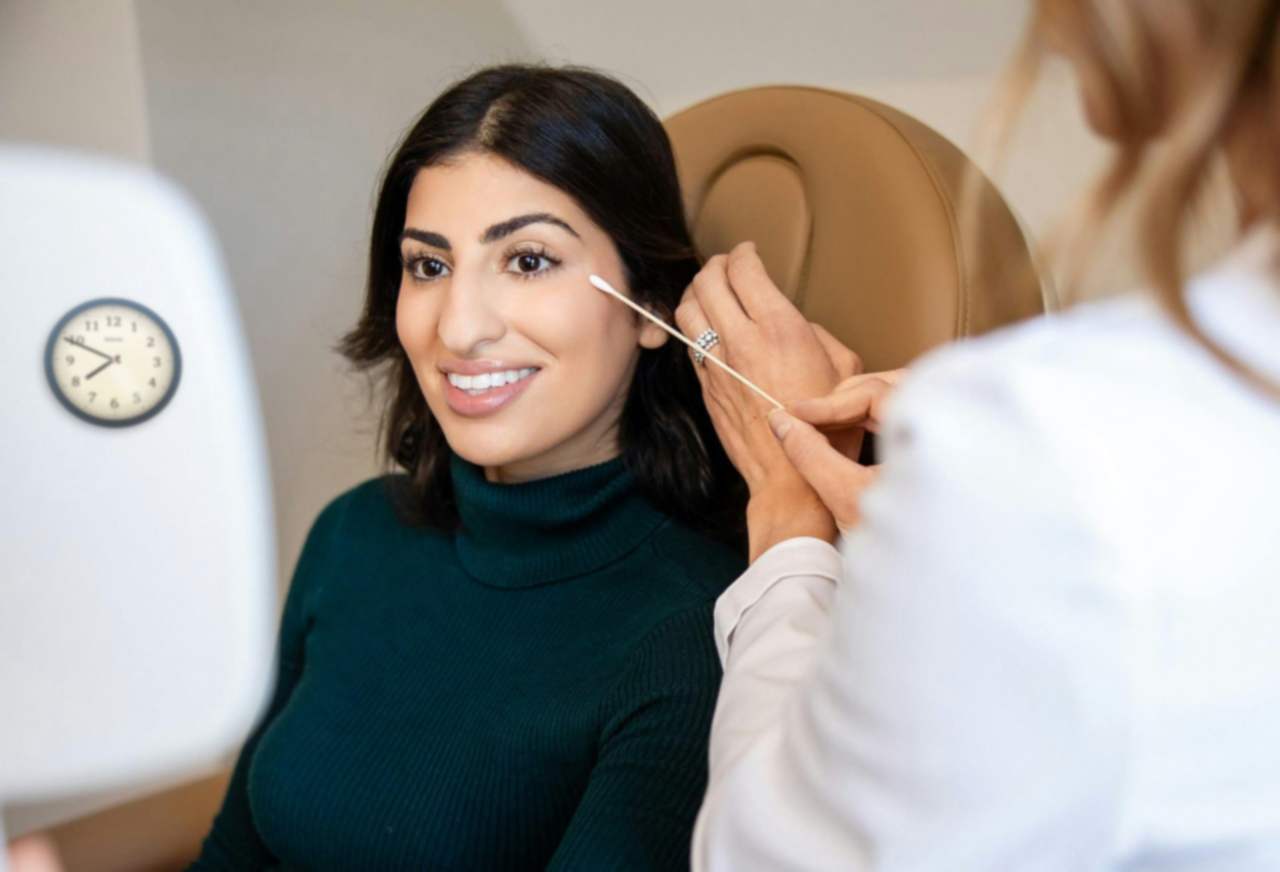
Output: **7:49**
